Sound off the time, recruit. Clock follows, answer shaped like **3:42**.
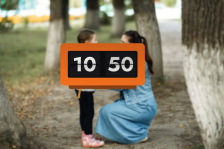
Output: **10:50**
